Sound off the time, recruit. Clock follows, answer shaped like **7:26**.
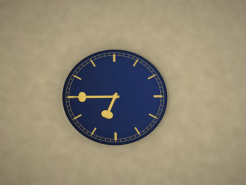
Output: **6:45**
